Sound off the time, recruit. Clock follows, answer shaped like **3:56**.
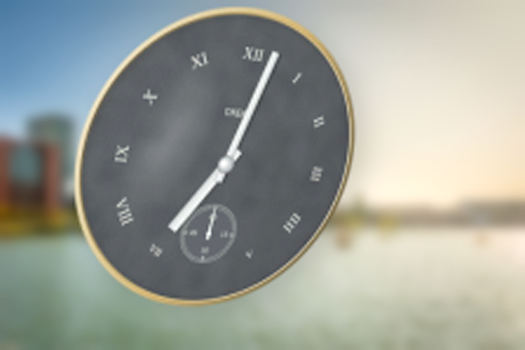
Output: **7:02**
